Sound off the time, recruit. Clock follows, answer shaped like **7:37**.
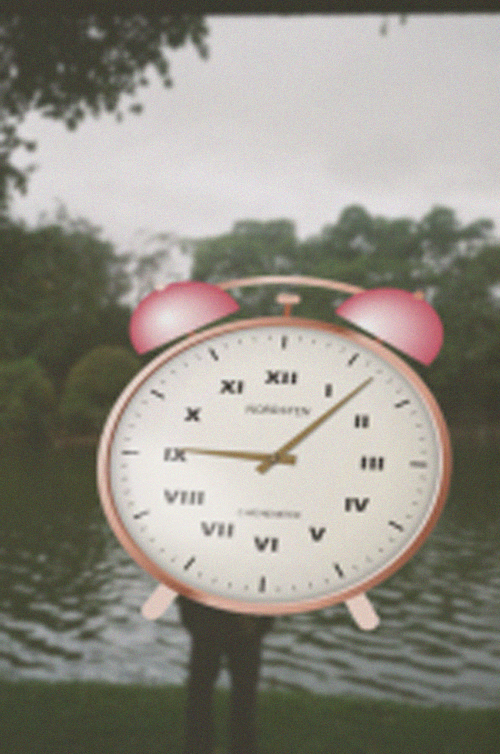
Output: **9:07**
